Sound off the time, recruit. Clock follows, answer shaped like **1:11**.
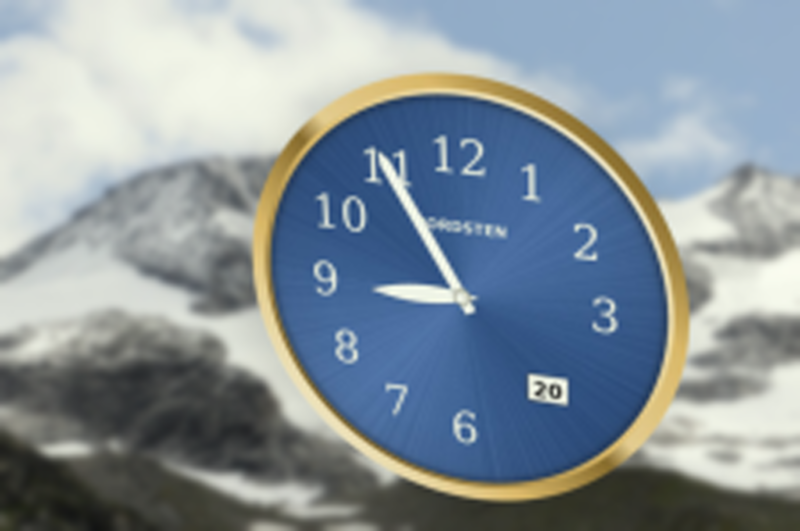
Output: **8:55**
